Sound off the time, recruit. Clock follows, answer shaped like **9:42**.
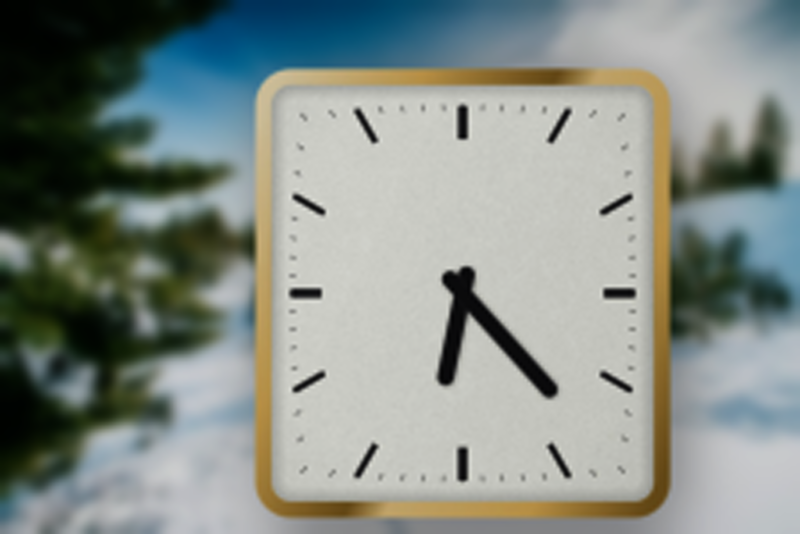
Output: **6:23**
